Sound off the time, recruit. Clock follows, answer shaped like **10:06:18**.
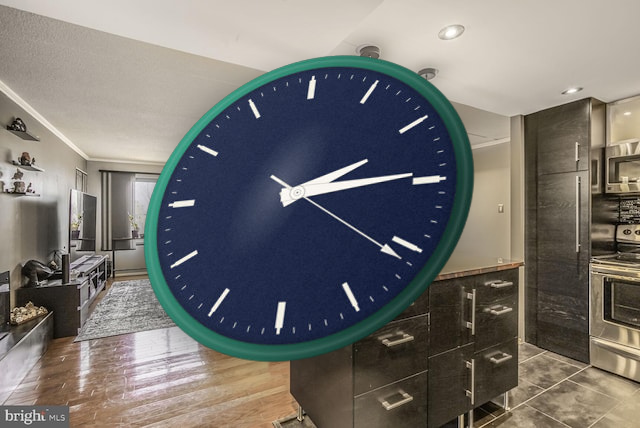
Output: **2:14:21**
